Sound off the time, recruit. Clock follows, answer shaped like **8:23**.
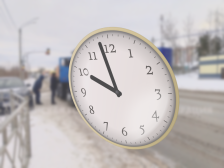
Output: **9:58**
